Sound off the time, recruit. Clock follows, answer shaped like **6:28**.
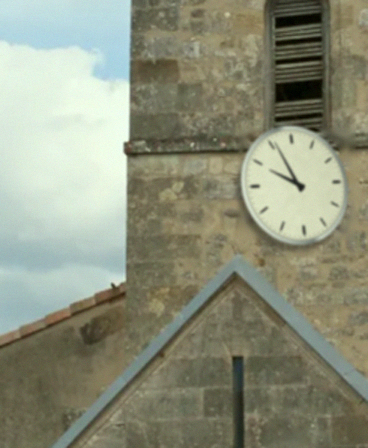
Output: **9:56**
